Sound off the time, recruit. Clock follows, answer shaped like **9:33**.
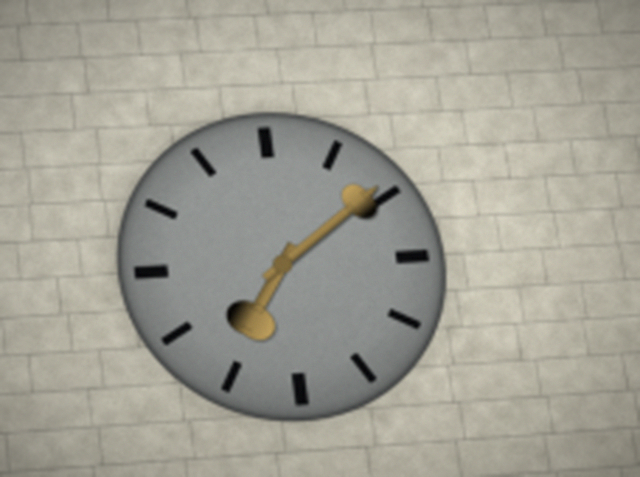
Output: **7:09**
